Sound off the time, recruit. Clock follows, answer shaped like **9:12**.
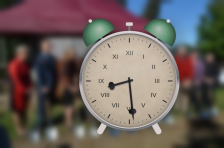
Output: **8:29**
